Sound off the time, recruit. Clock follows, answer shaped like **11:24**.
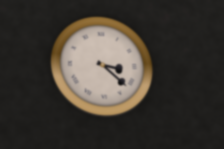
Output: **3:22**
